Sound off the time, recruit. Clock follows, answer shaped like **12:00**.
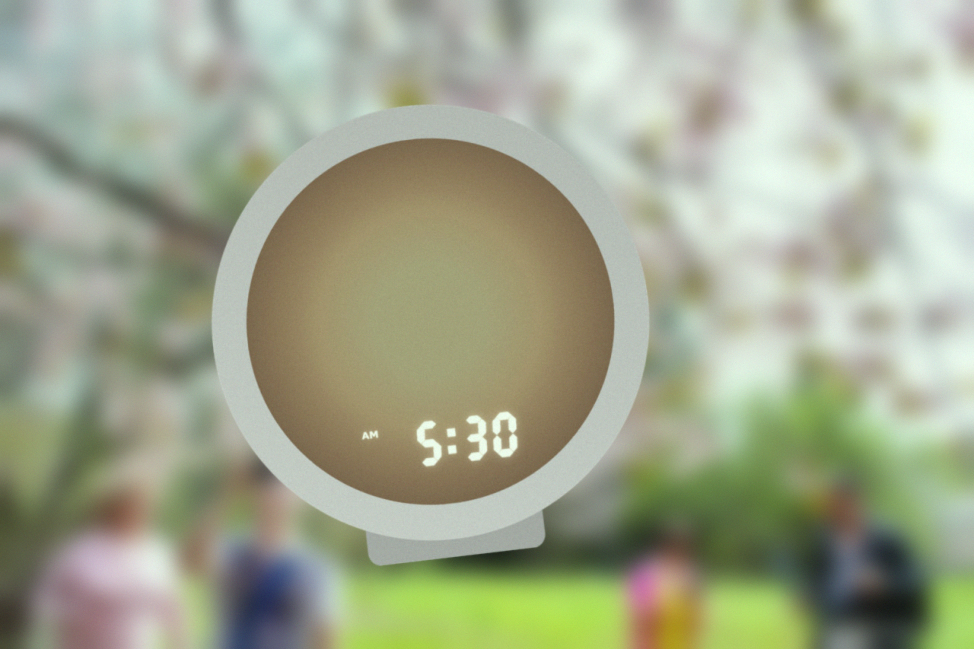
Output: **5:30**
